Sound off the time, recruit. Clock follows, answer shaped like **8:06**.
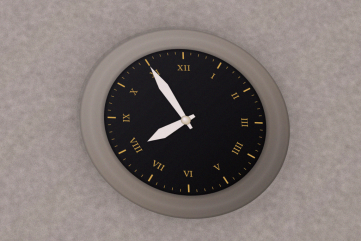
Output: **7:55**
